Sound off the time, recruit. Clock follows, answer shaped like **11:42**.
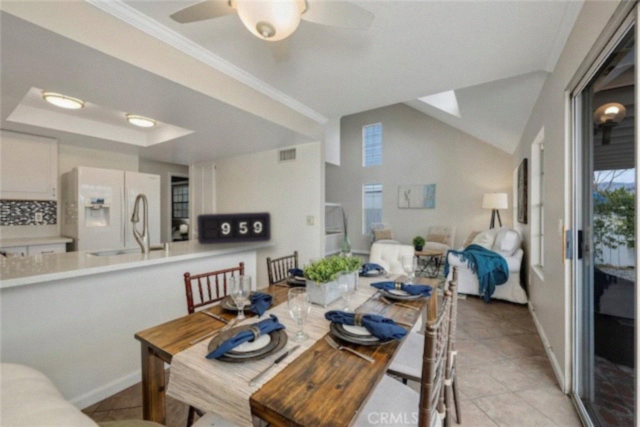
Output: **9:59**
